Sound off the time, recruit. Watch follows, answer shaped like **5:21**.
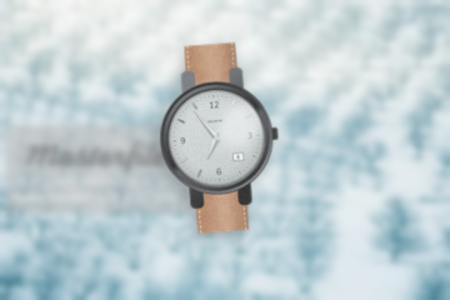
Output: **6:54**
